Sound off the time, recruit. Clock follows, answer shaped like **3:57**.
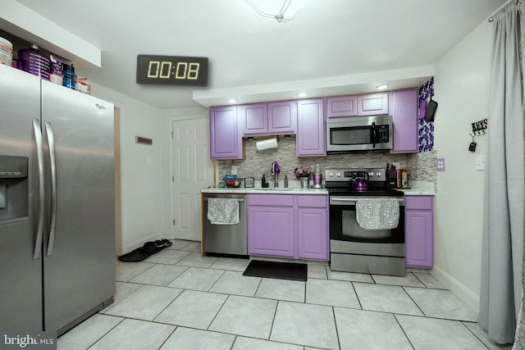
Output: **0:08**
